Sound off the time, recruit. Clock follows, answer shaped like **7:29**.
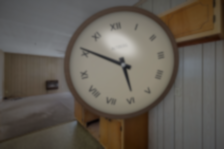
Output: **5:51**
